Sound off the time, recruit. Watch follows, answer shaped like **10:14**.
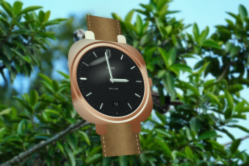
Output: **2:59**
